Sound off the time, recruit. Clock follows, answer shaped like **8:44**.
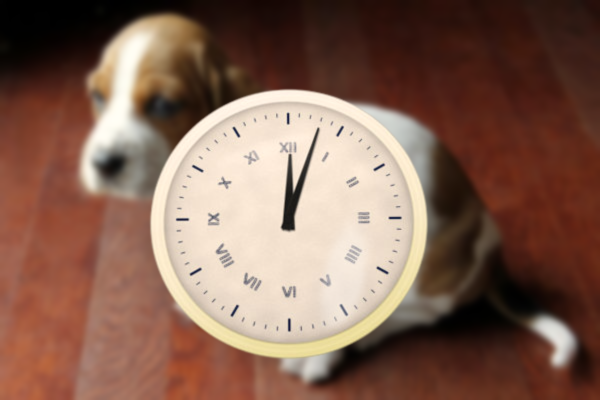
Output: **12:03**
